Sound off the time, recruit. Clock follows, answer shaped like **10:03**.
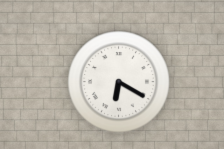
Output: **6:20**
